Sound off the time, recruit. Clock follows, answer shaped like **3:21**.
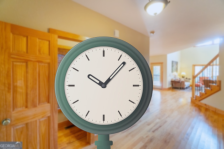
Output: **10:07**
